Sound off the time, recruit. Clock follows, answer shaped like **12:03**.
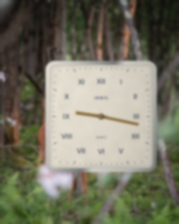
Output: **9:17**
